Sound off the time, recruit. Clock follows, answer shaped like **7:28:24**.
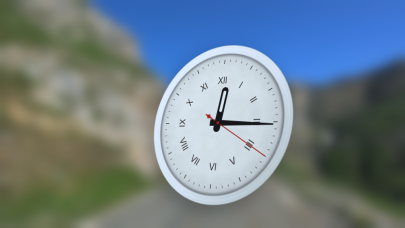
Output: **12:15:20**
